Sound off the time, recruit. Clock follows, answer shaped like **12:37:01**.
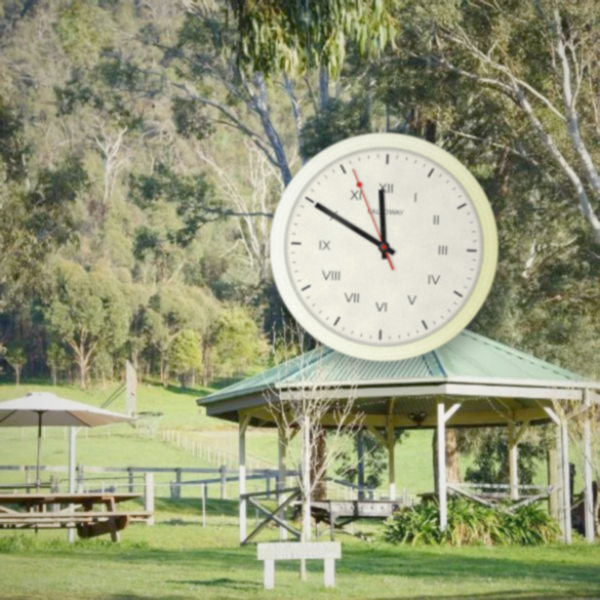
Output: **11:49:56**
